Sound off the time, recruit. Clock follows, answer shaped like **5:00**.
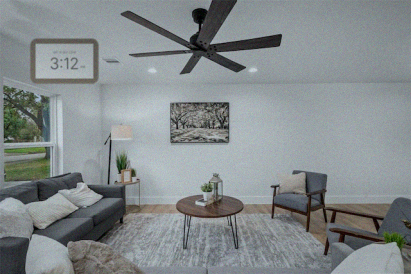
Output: **3:12**
